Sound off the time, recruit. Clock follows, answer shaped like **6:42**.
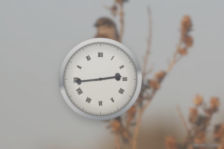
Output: **2:44**
